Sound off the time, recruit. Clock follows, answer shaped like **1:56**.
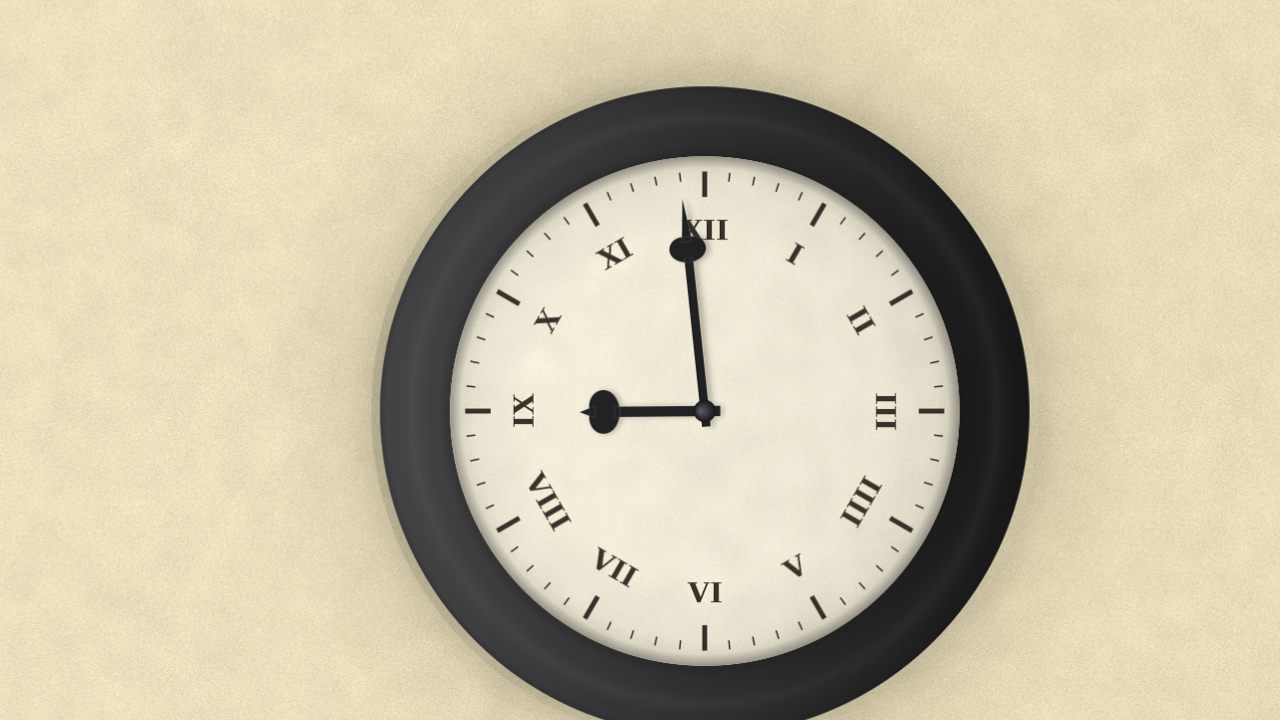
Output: **8:59**
